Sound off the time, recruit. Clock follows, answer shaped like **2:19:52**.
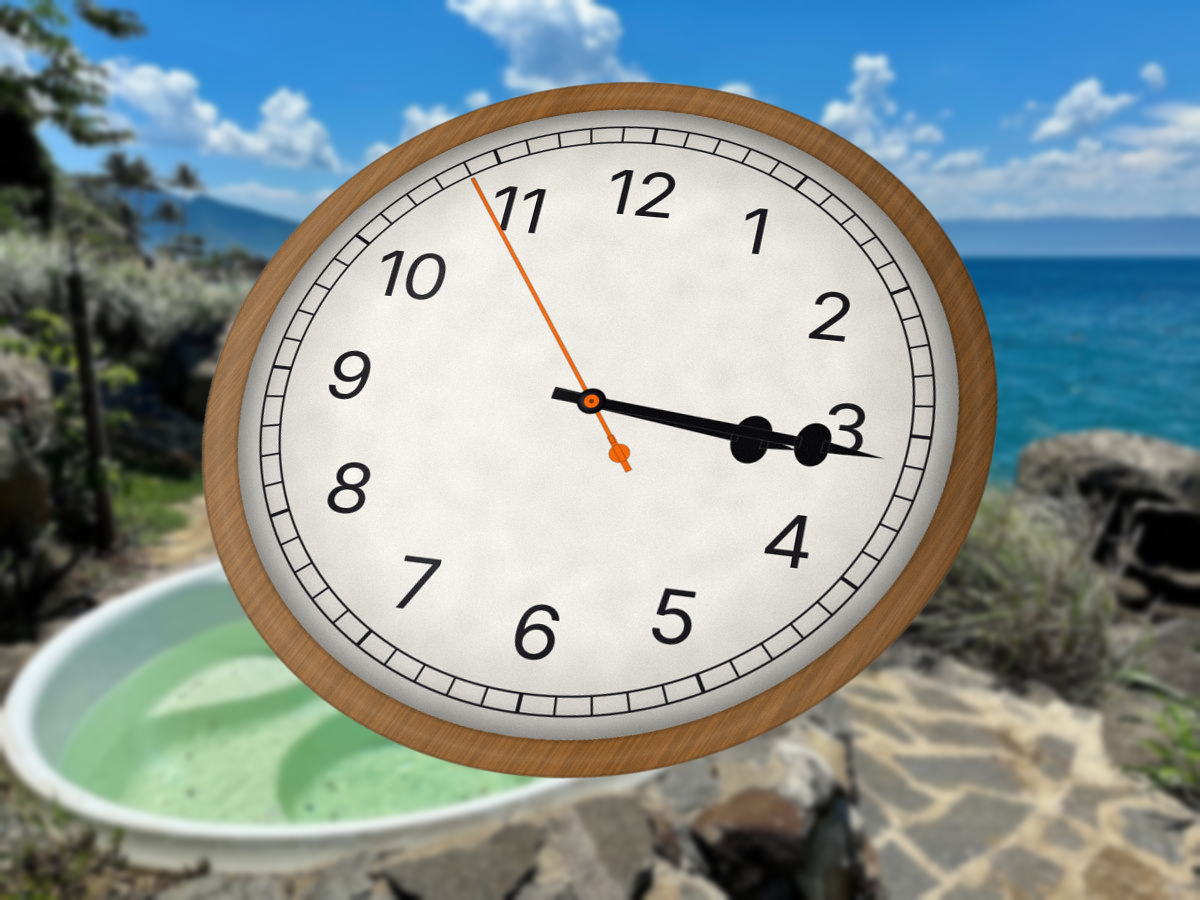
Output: **3:15:54**
